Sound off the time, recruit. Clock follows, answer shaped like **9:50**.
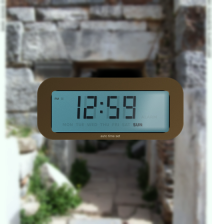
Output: **12:59**
